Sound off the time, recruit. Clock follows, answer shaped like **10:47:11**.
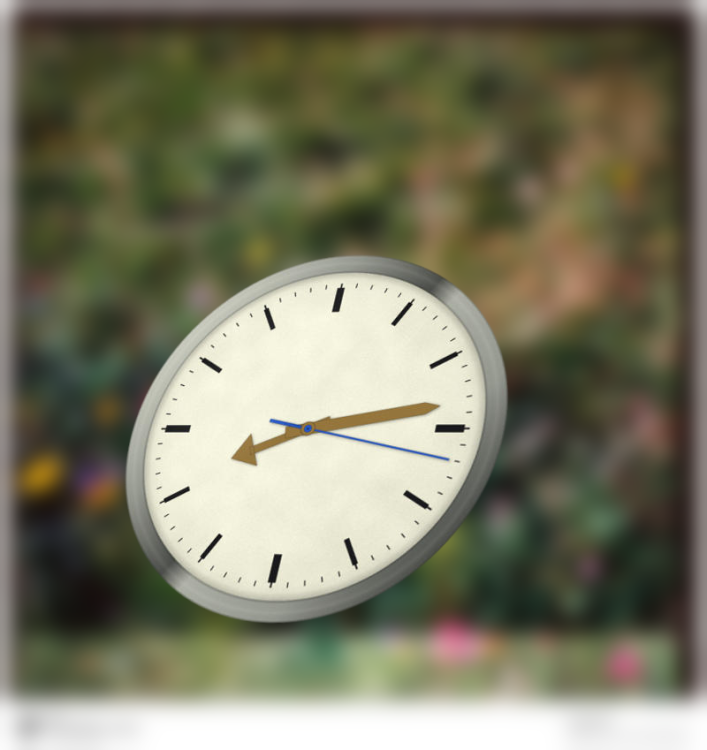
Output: **8:13:17**
